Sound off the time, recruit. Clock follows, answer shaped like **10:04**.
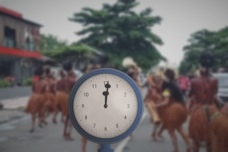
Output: **12:01**
